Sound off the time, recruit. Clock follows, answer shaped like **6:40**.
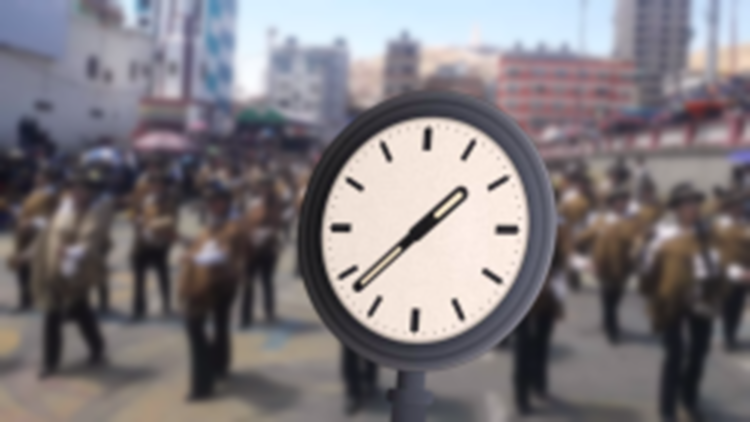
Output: **1:38**
